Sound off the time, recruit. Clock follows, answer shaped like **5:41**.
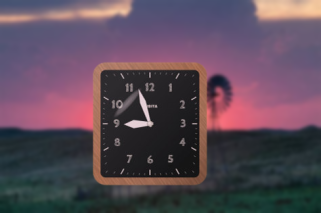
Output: **8:57**
